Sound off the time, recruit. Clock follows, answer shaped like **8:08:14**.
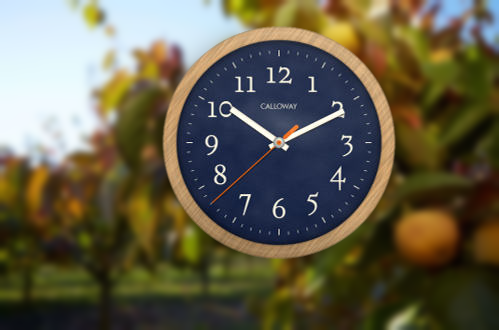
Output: **10:10:38**
